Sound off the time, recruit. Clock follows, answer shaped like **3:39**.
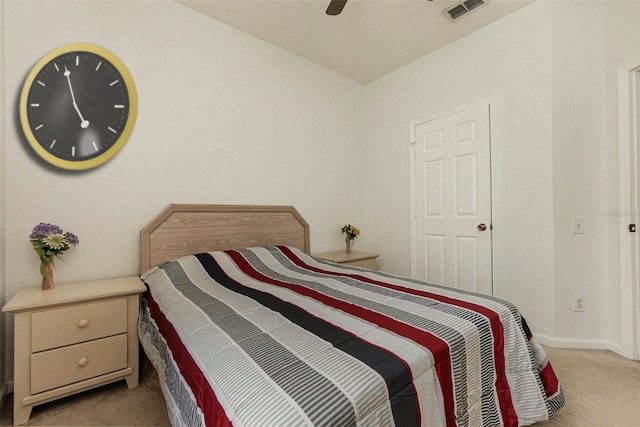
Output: **4:57**
